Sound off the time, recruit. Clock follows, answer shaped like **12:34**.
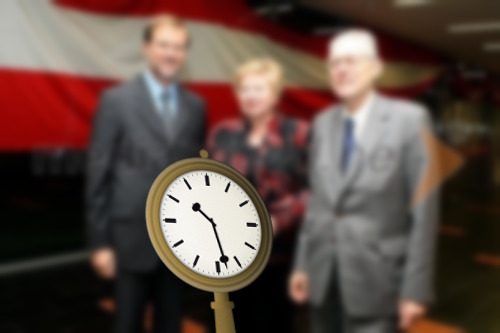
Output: **10:28**
